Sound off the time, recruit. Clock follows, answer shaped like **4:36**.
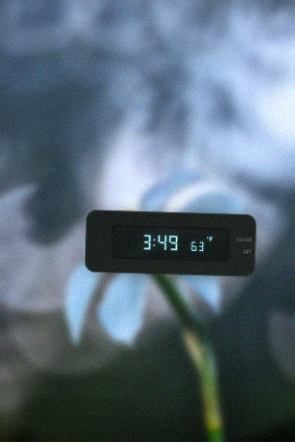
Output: **3:49**
